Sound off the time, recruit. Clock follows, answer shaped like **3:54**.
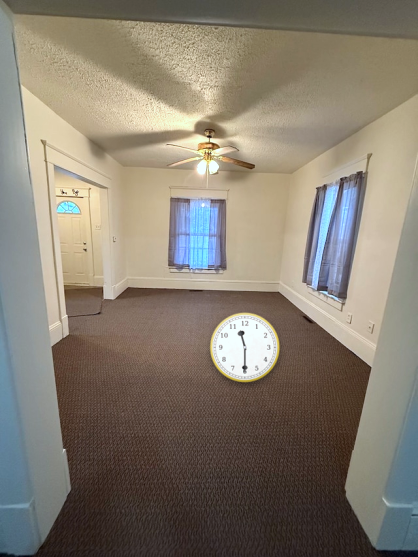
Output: **11:30**
